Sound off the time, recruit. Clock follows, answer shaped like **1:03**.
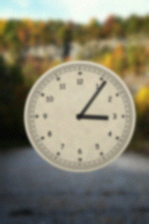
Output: **3:06**
